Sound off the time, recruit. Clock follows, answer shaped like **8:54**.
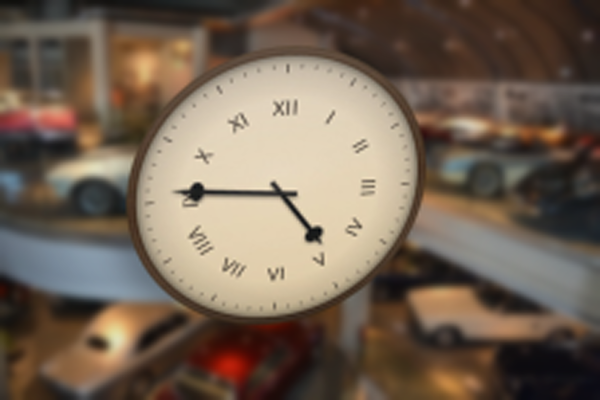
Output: **4:46**
